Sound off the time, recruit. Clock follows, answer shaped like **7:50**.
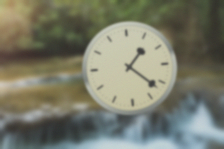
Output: **1:22**
